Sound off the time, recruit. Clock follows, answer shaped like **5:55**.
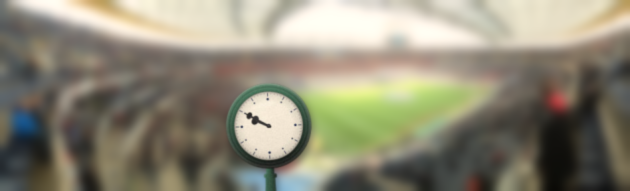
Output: **9:50**
